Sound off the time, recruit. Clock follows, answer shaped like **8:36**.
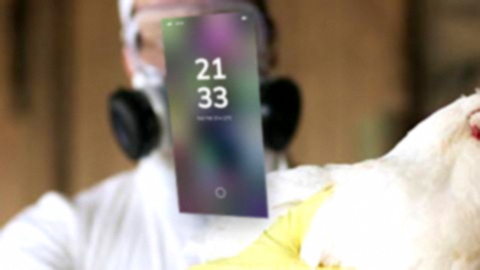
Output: **21:33**
